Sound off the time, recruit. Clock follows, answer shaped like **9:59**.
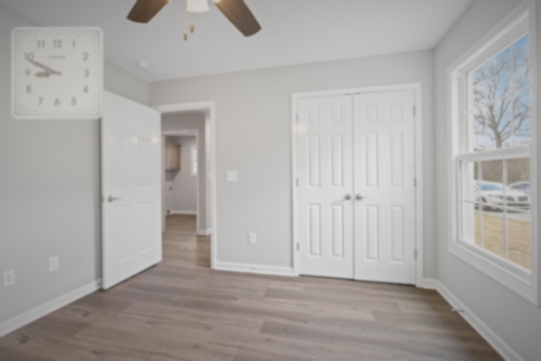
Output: **8:49**
